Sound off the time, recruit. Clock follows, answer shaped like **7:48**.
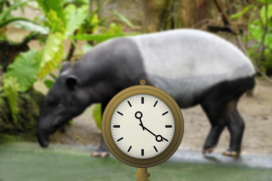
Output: **11:21**
